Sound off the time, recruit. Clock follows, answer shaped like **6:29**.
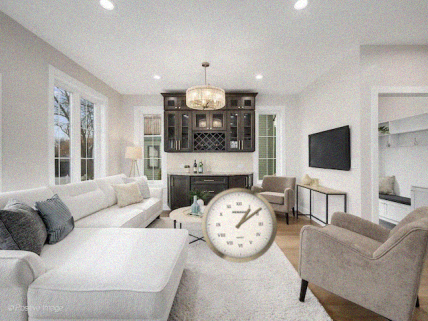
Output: **1:09**
